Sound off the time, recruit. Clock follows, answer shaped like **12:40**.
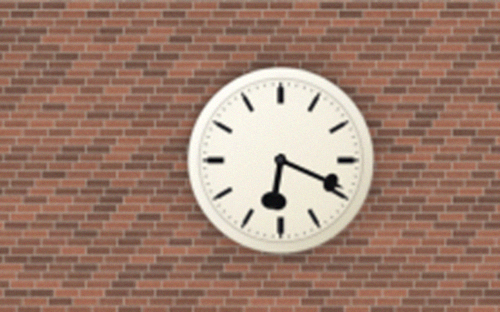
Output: **6:19**
